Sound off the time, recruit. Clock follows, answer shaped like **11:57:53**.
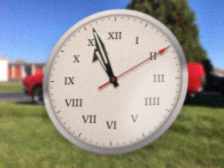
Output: **10:56:10**
